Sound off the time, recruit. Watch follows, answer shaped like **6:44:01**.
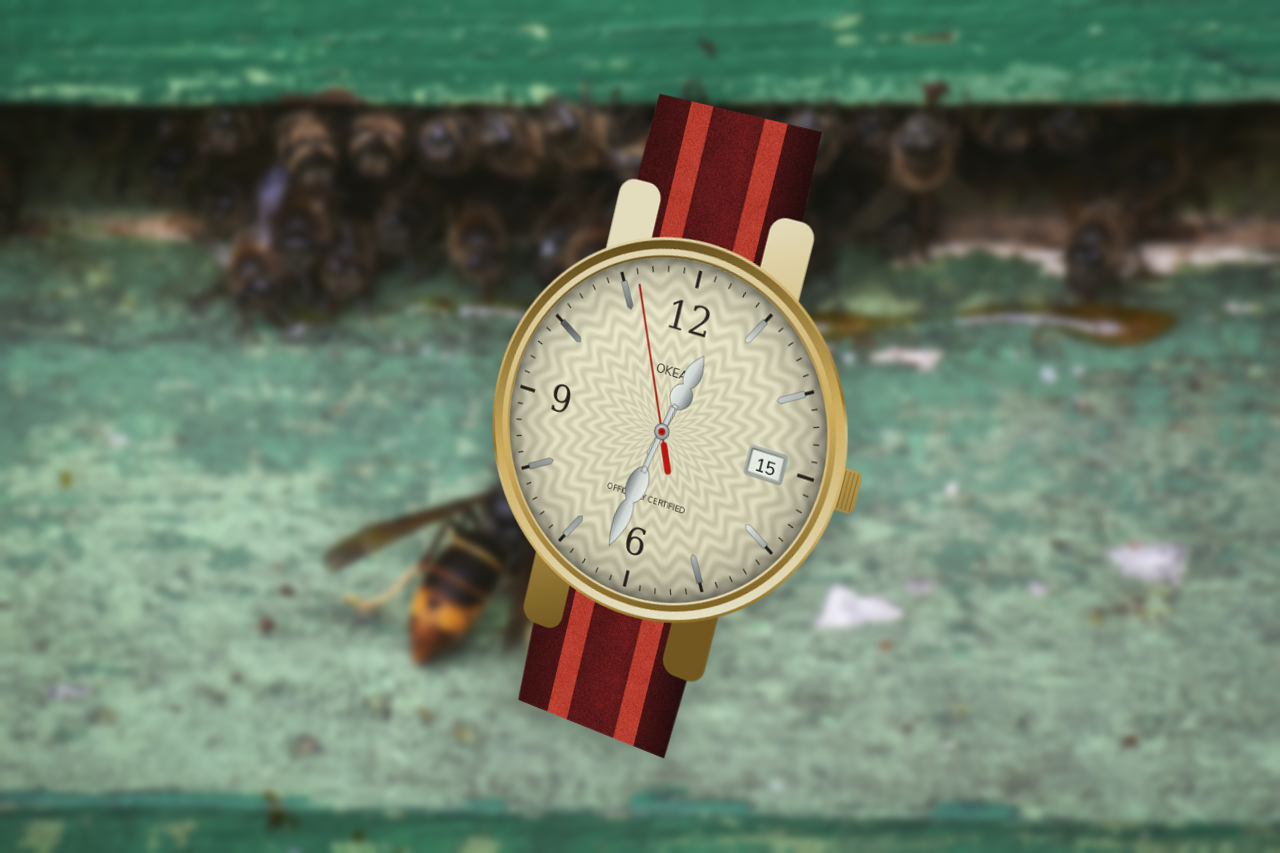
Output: **12:31:56**
